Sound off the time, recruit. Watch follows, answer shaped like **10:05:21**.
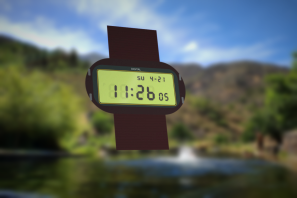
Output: **11:26:05**
